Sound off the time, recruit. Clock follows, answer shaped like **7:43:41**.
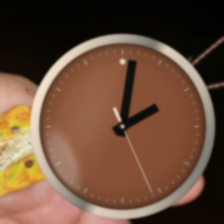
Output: **2:01:26**
